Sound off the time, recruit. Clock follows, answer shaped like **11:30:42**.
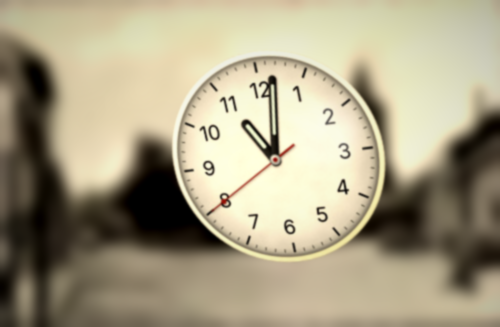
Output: **11:01:40**
